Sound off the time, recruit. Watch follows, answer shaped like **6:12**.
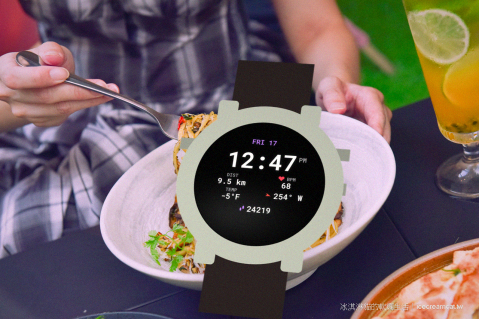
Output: **12:47**
